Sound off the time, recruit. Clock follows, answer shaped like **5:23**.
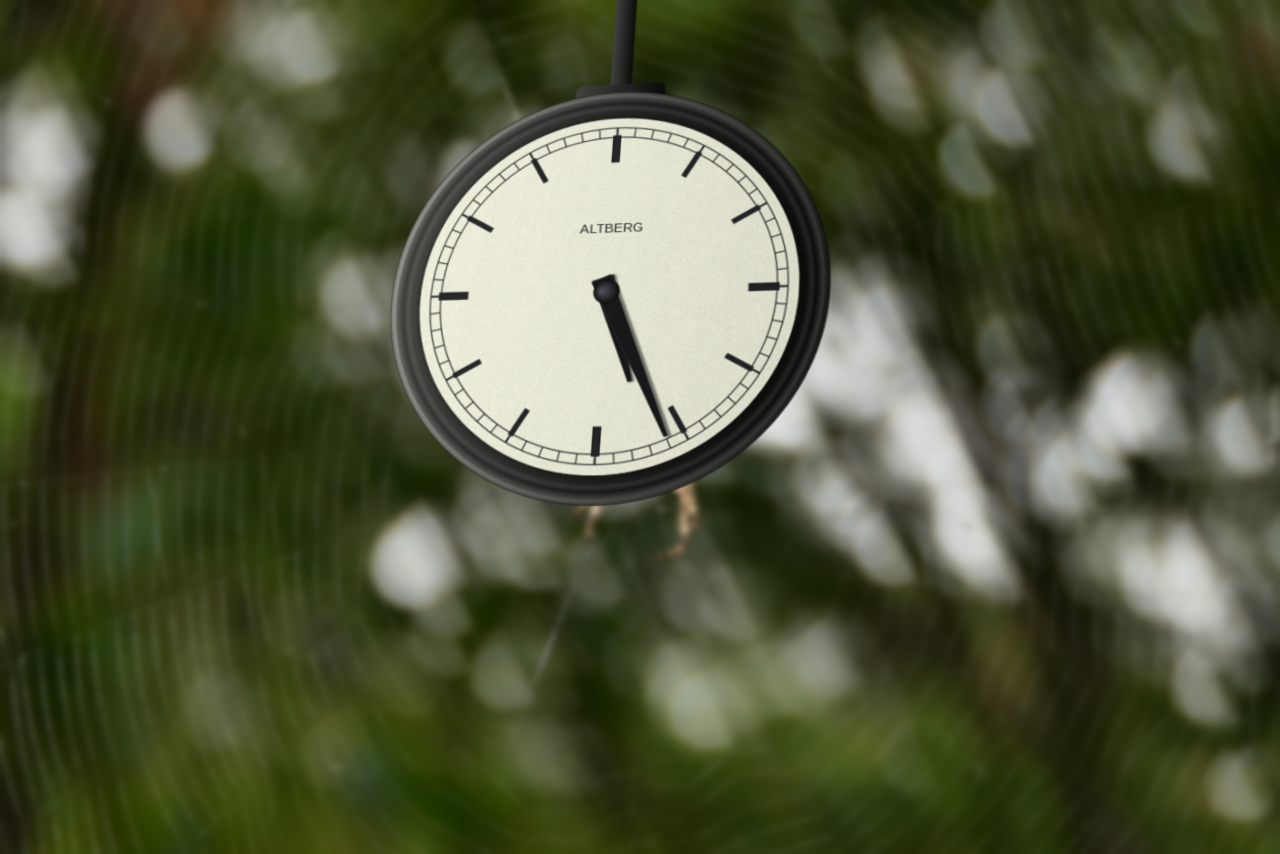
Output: **5:26**
